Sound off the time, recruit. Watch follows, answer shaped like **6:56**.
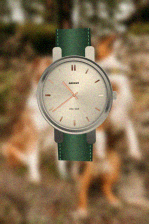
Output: **10:39**
